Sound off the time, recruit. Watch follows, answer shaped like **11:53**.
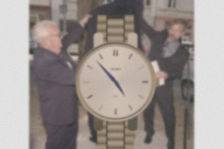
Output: **4:53**
